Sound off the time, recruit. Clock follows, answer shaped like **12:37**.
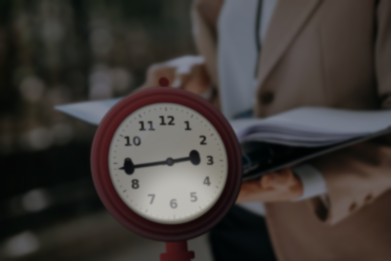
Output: **2:44**
